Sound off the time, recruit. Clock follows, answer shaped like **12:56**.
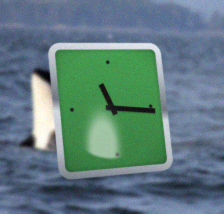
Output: **11:16**
